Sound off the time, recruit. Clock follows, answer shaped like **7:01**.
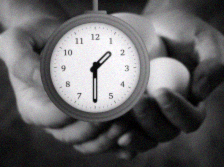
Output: **1:30**
